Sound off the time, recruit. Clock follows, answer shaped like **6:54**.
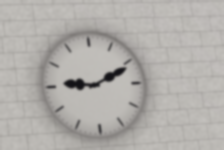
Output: **9:11**
